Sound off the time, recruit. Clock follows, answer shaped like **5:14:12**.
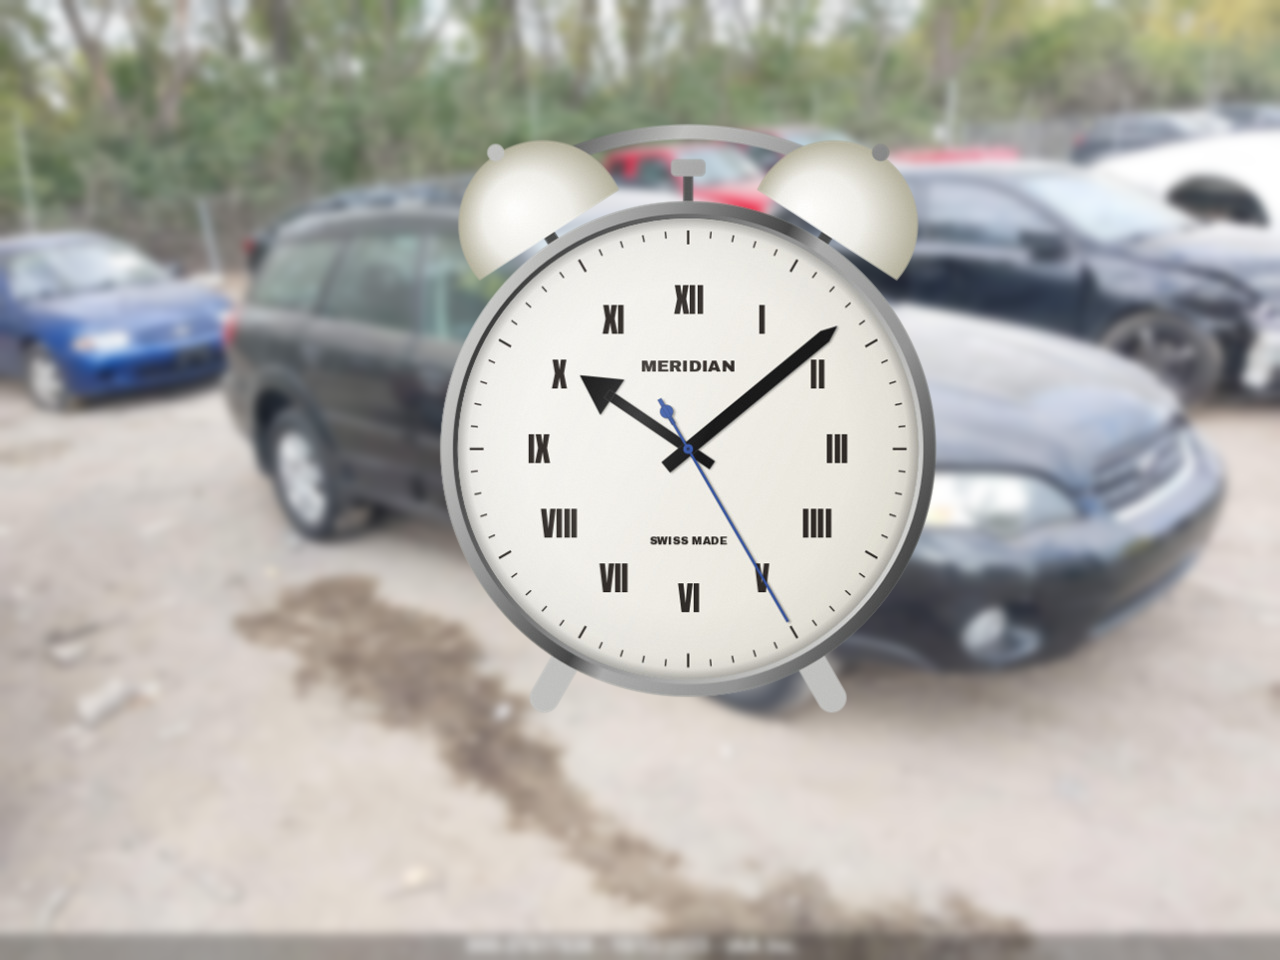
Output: **10:08:25**
